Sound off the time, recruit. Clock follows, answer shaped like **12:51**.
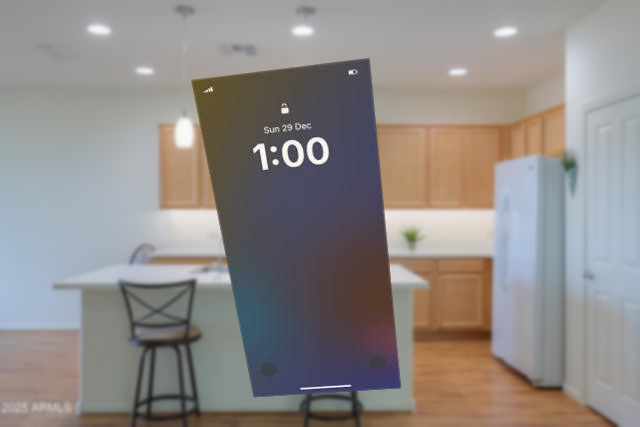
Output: **1:00**
